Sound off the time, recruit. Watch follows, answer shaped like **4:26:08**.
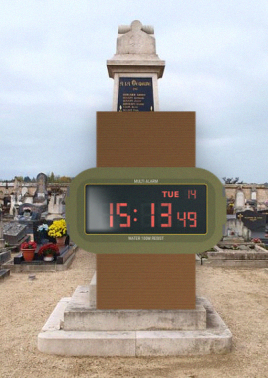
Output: **15:13:49**
